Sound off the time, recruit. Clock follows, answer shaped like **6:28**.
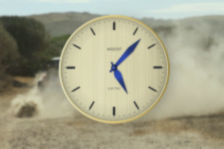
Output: **5:07**
